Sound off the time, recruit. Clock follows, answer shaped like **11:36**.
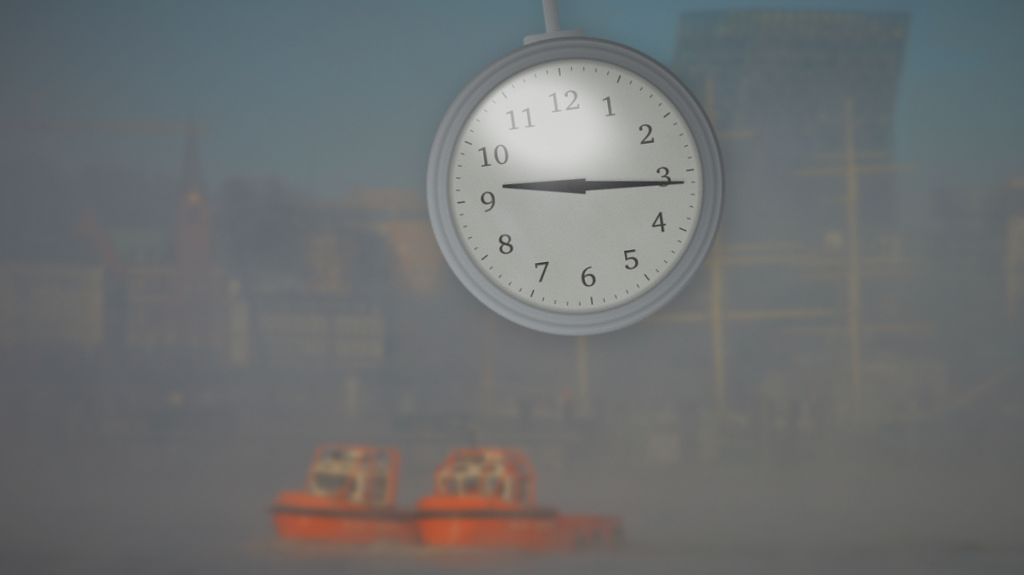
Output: **9:16**
